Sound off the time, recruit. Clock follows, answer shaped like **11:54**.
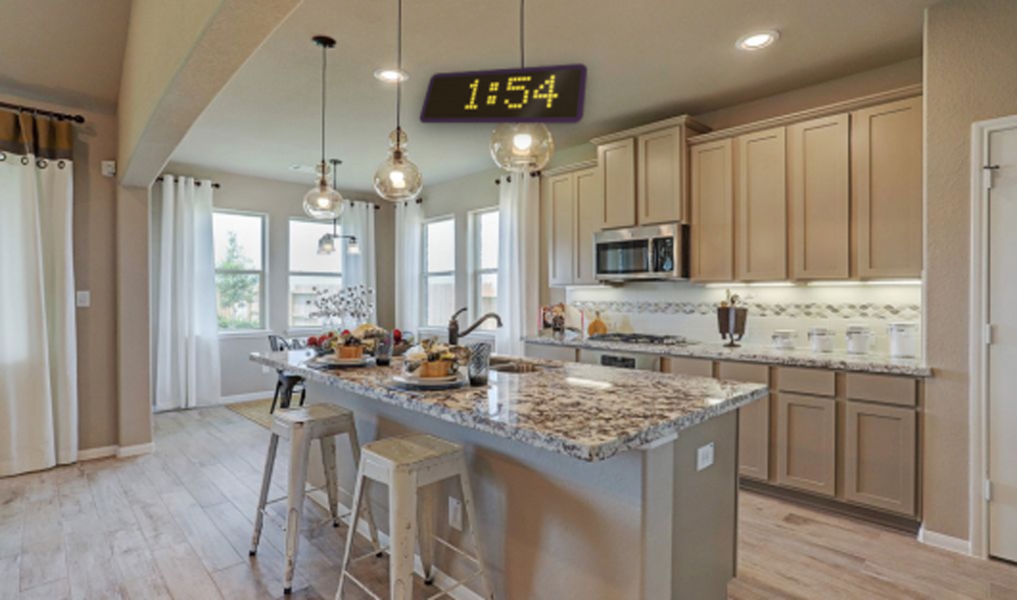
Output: **1:54**
